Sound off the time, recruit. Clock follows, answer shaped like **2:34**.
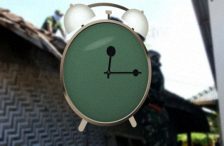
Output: **12:15**
